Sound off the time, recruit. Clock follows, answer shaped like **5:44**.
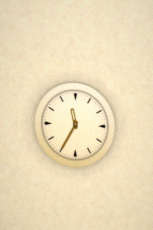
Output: **11:35**
